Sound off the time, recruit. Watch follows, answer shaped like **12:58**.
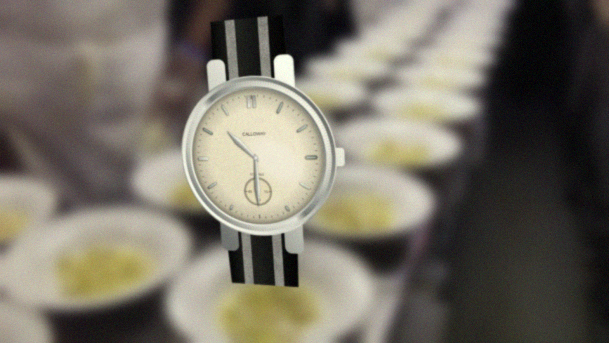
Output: **10:30**
